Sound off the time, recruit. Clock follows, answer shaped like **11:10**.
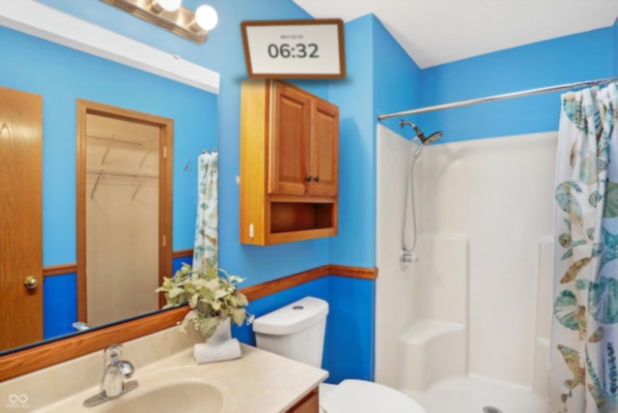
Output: **6:32**
